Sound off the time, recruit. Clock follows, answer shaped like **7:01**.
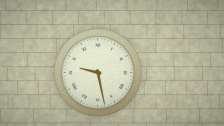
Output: **9:28**
